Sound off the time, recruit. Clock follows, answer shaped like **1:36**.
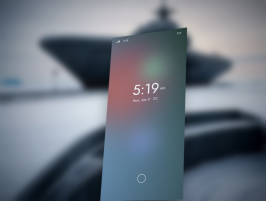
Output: **5:19**
